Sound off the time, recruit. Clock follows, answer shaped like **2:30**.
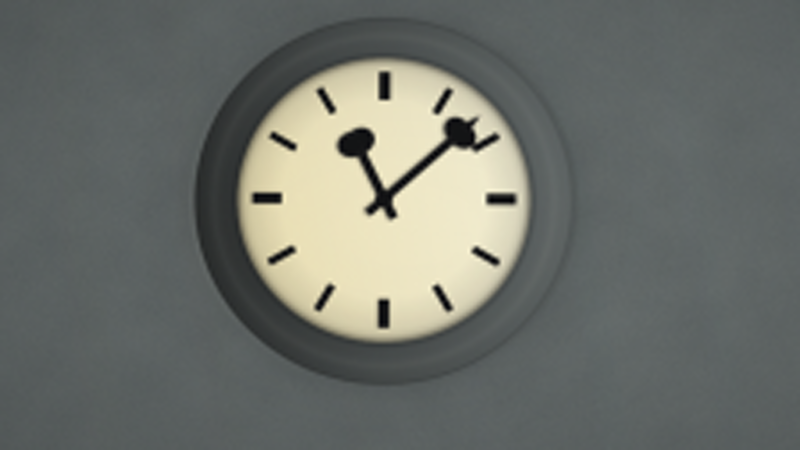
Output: **11:08**
